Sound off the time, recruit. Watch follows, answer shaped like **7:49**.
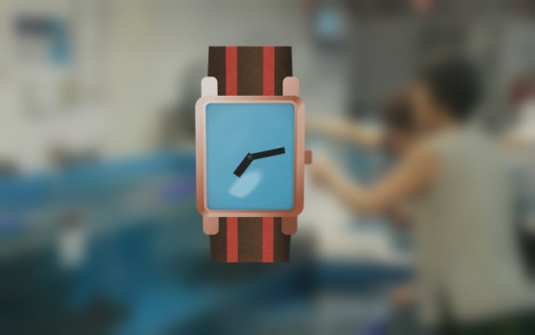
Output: **7:13**
